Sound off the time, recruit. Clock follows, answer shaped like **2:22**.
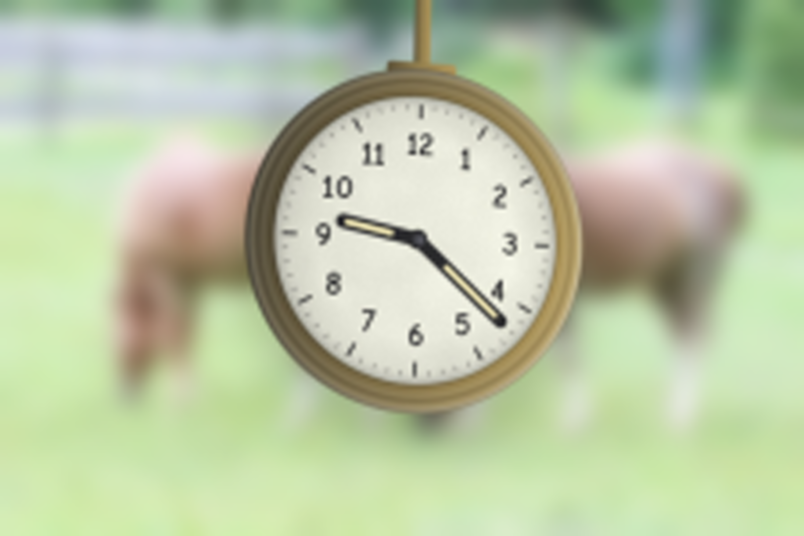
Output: **9:22**
